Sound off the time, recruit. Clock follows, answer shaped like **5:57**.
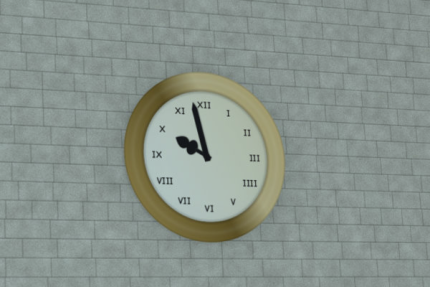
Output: **9:58**
